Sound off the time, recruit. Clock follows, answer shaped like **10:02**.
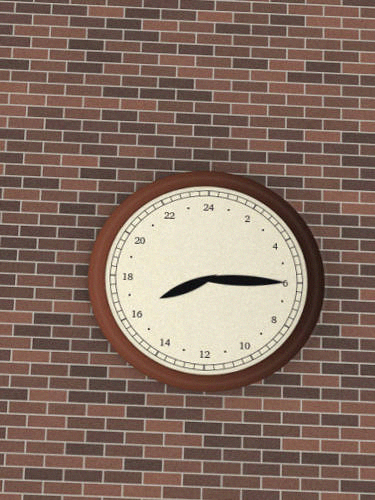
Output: **16:15**
